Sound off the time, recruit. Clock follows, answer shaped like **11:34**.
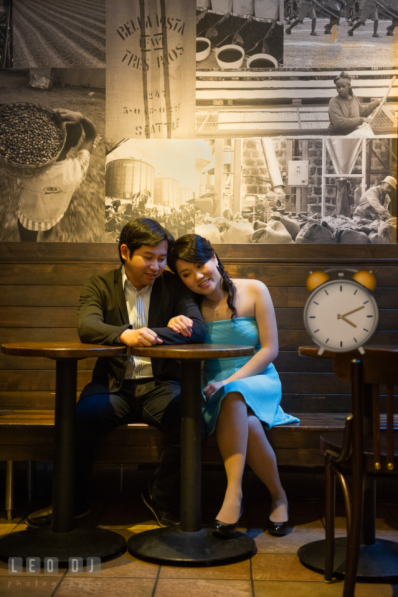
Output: **4:11**
